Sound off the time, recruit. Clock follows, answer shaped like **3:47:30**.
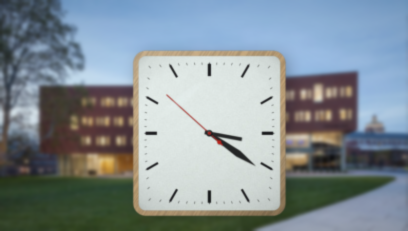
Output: **3:20:52**
